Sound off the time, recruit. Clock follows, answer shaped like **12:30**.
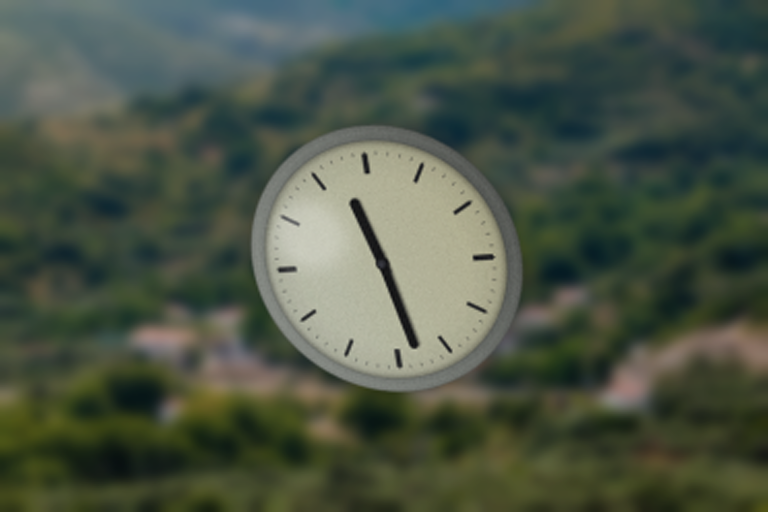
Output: **11:28**
